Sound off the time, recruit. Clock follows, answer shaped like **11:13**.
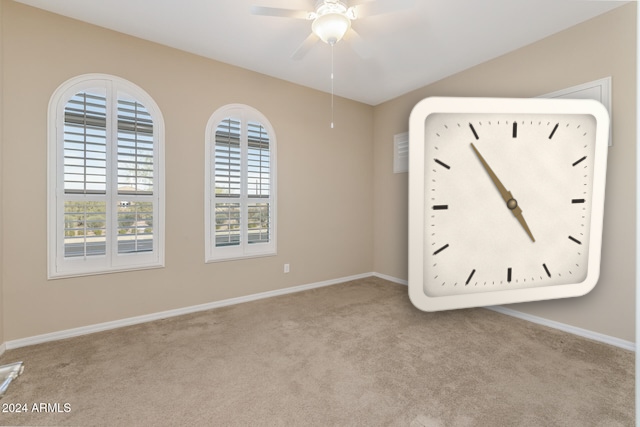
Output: **4:54**
